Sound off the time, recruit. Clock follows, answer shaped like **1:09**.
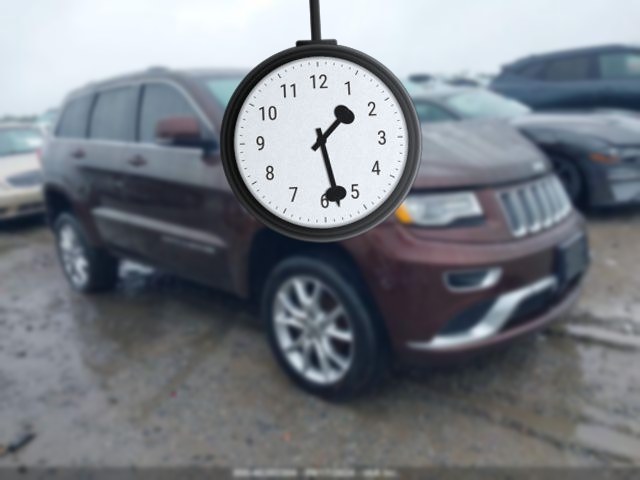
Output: **1:28**
